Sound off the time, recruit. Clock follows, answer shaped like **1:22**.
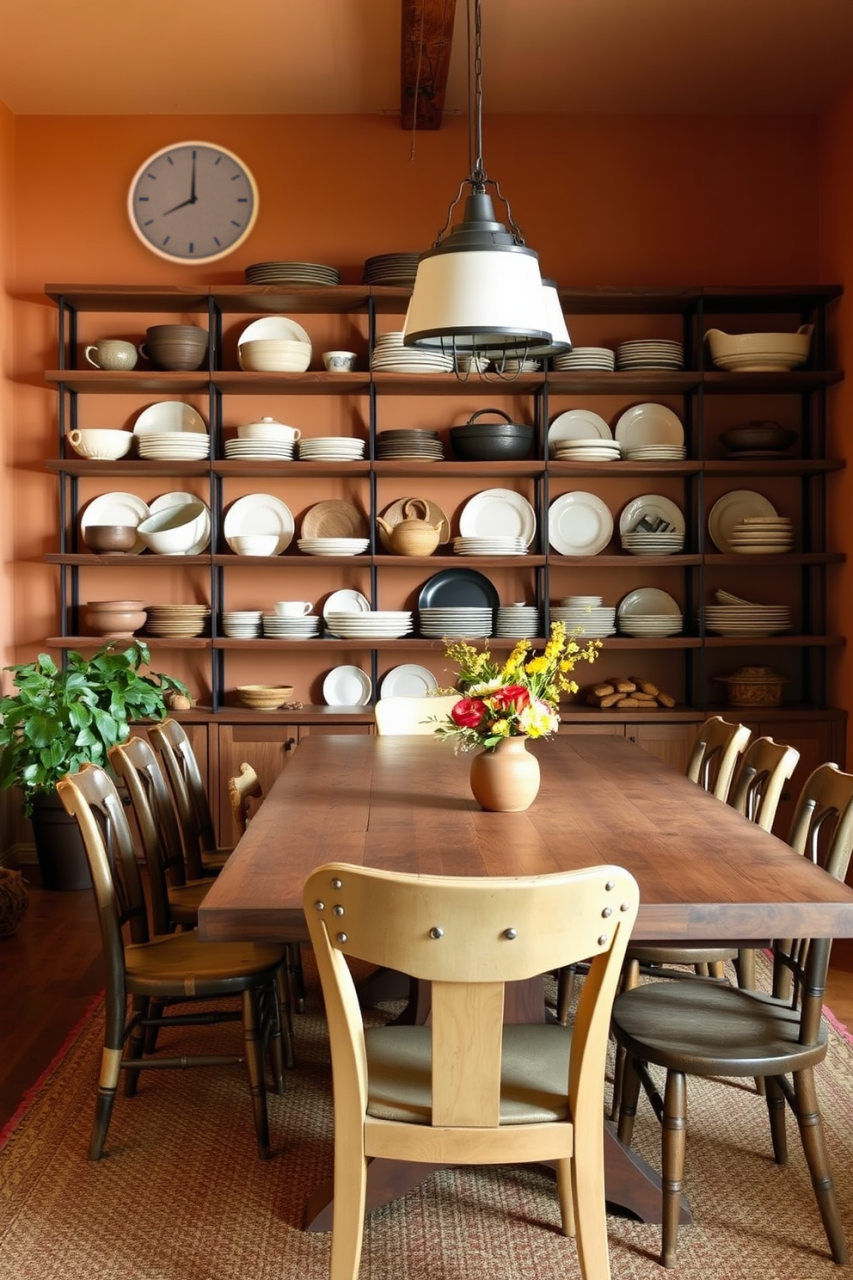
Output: **8:00**
